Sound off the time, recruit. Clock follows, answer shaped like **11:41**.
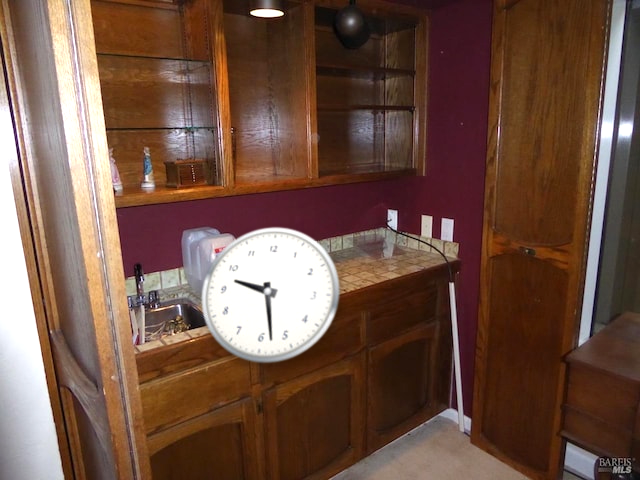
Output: **9:28**
